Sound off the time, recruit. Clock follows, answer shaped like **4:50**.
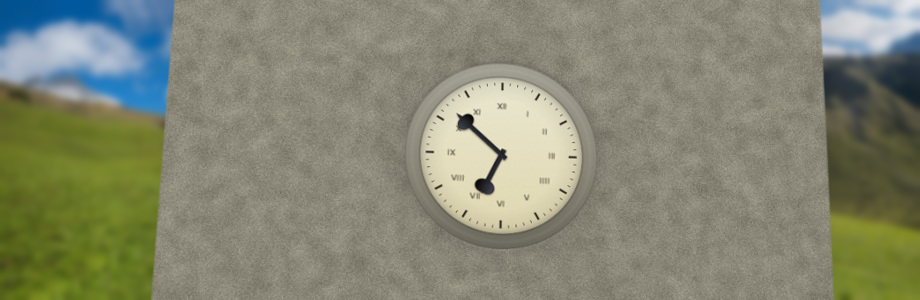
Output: **6:52**
